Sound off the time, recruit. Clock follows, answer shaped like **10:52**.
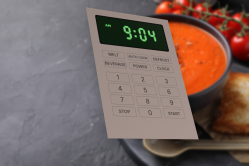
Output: **9:04**
